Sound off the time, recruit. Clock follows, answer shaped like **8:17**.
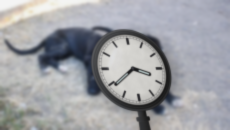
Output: **3:39**
